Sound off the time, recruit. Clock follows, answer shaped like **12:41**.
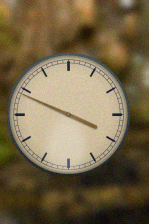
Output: **3:49**
